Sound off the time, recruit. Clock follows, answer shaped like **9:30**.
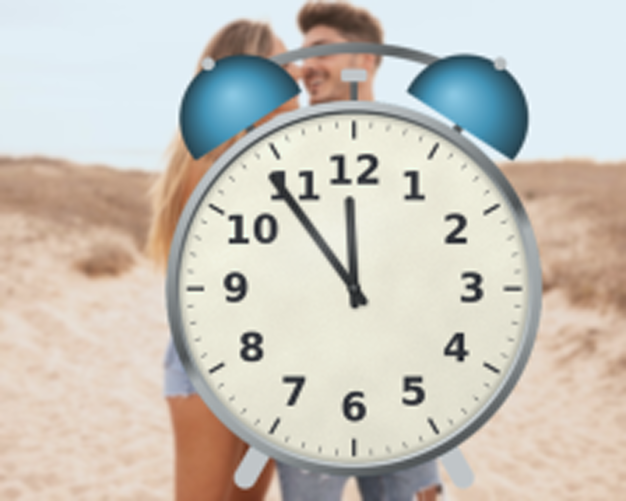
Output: **11:54**
